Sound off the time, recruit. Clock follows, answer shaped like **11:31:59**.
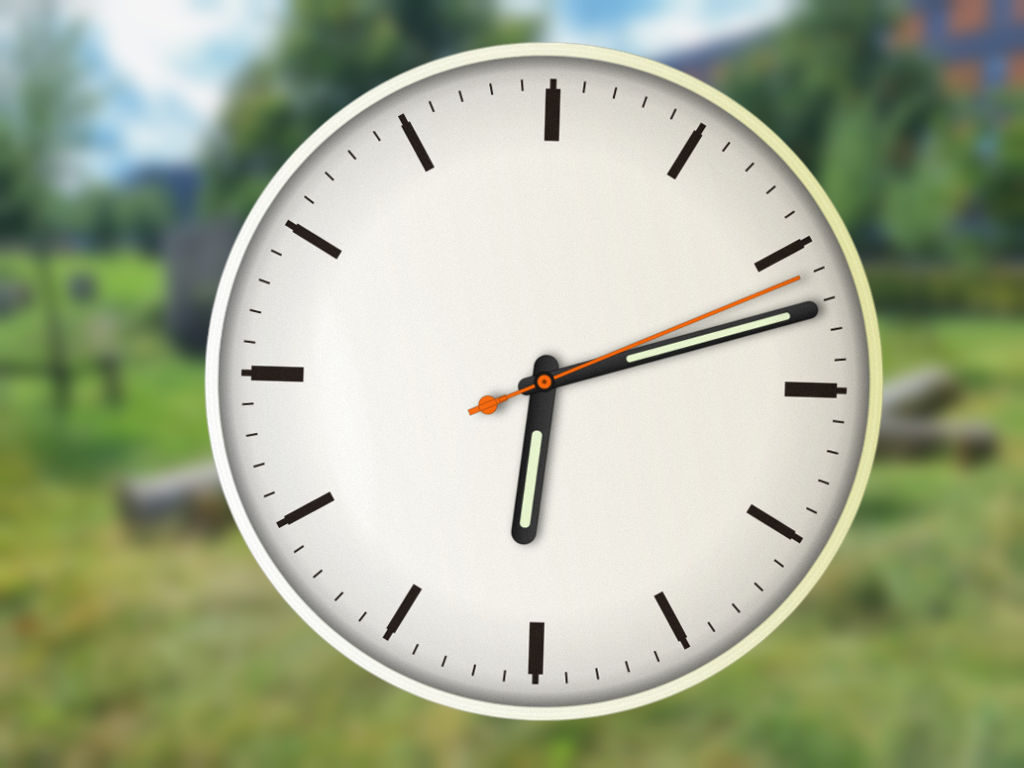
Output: **6:12:11**
